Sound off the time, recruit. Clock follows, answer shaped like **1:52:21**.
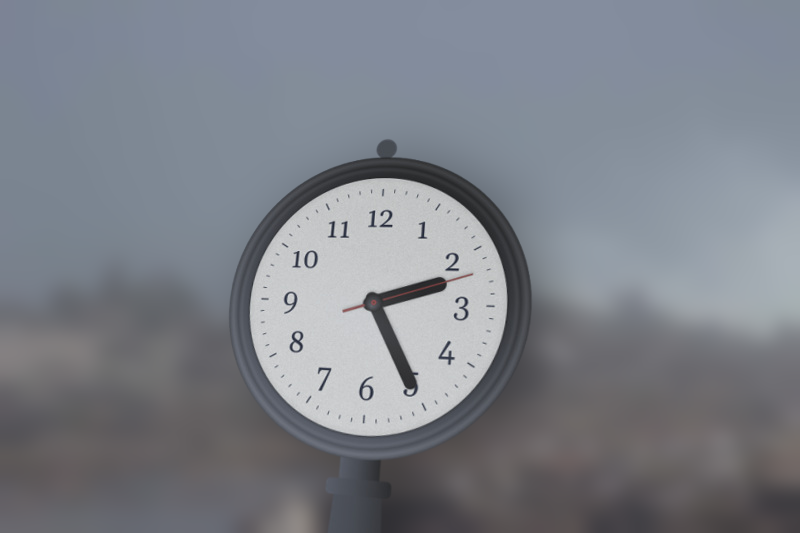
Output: **2:25:12**
